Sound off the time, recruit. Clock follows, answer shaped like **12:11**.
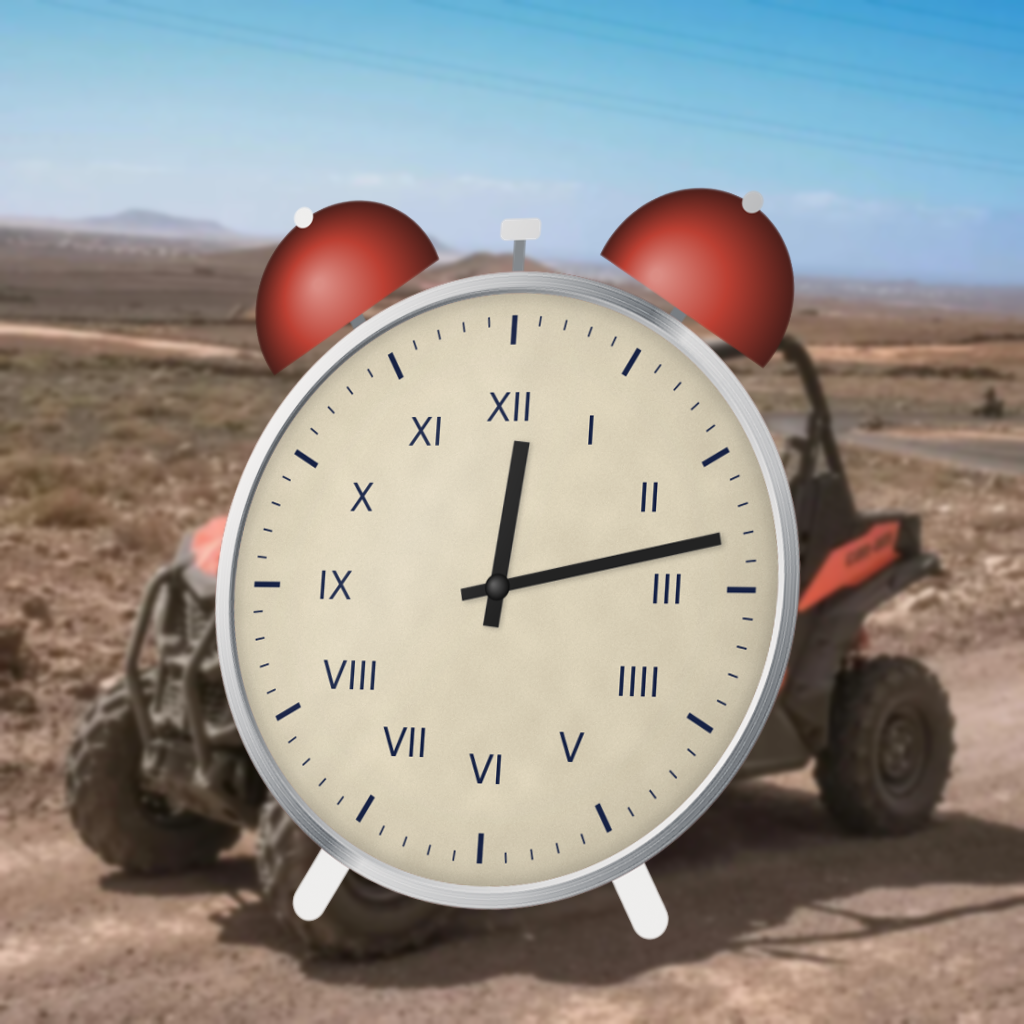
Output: **12:13**
